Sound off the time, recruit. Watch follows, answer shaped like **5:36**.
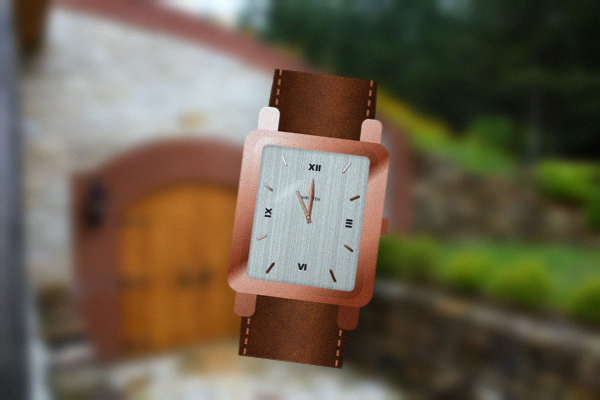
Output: **11:00**
